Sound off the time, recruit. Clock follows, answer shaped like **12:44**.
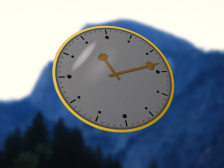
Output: **11:13**
